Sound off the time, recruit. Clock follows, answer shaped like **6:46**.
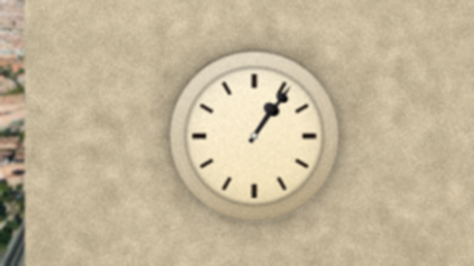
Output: **1:06**
